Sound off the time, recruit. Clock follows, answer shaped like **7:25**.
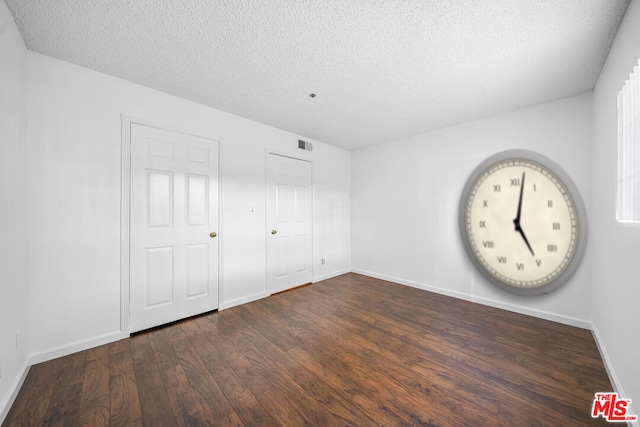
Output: **5:02**
